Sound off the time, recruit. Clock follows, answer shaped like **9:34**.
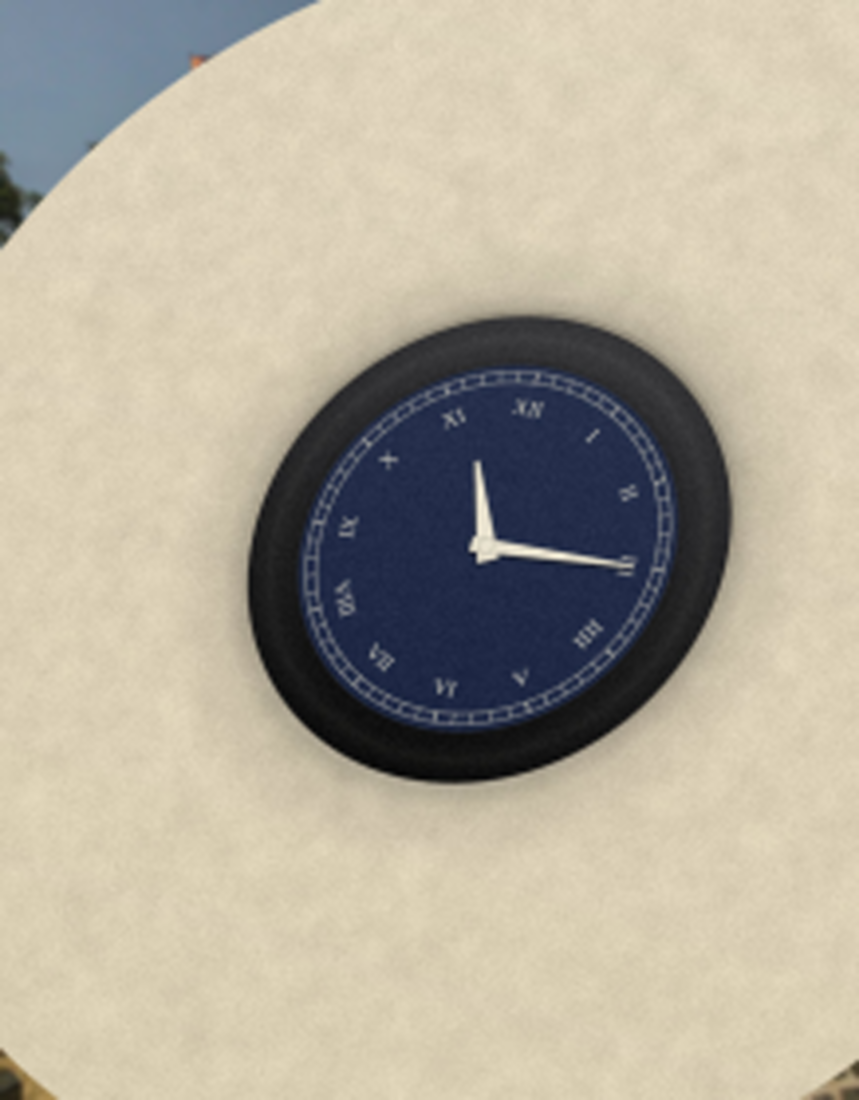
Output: **11:15**
